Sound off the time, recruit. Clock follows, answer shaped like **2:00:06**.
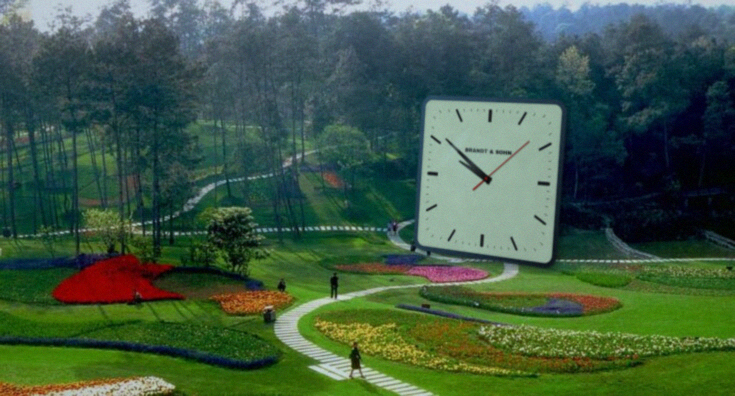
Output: **9:51:08**
